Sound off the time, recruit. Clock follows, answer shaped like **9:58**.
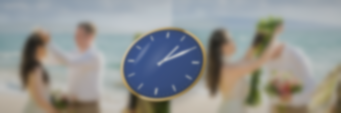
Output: **1:10**
